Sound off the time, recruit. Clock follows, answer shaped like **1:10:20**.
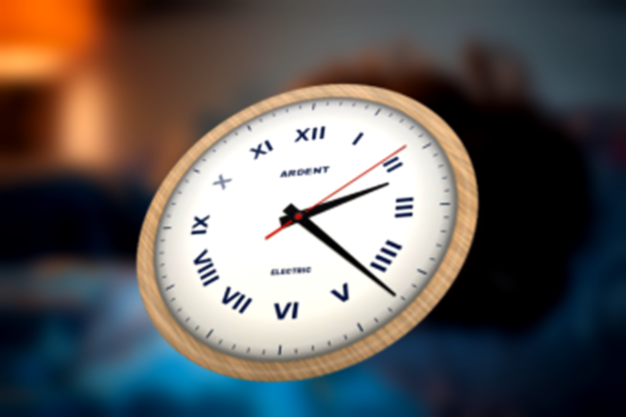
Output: **2:22:09**
